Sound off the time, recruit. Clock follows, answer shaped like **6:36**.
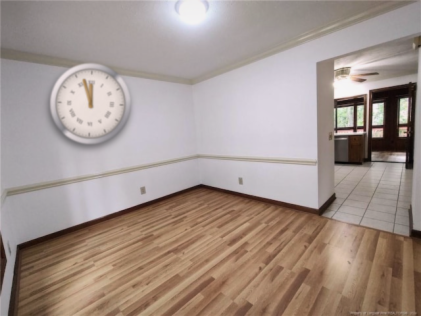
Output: **11:57**
